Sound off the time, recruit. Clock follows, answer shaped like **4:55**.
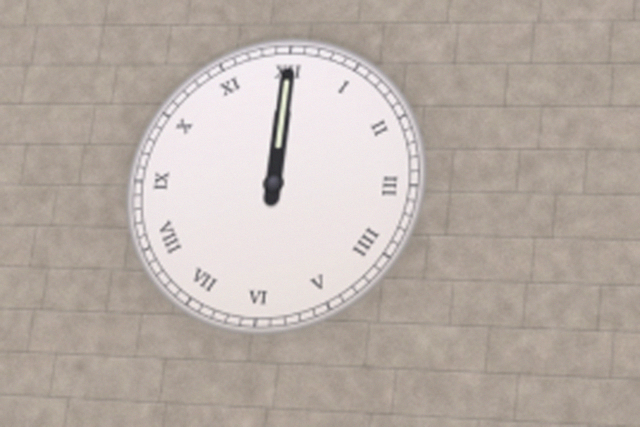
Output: **12:00**
